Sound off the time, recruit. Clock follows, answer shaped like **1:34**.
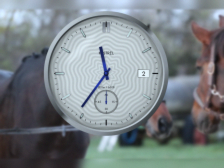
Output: **11:36**
